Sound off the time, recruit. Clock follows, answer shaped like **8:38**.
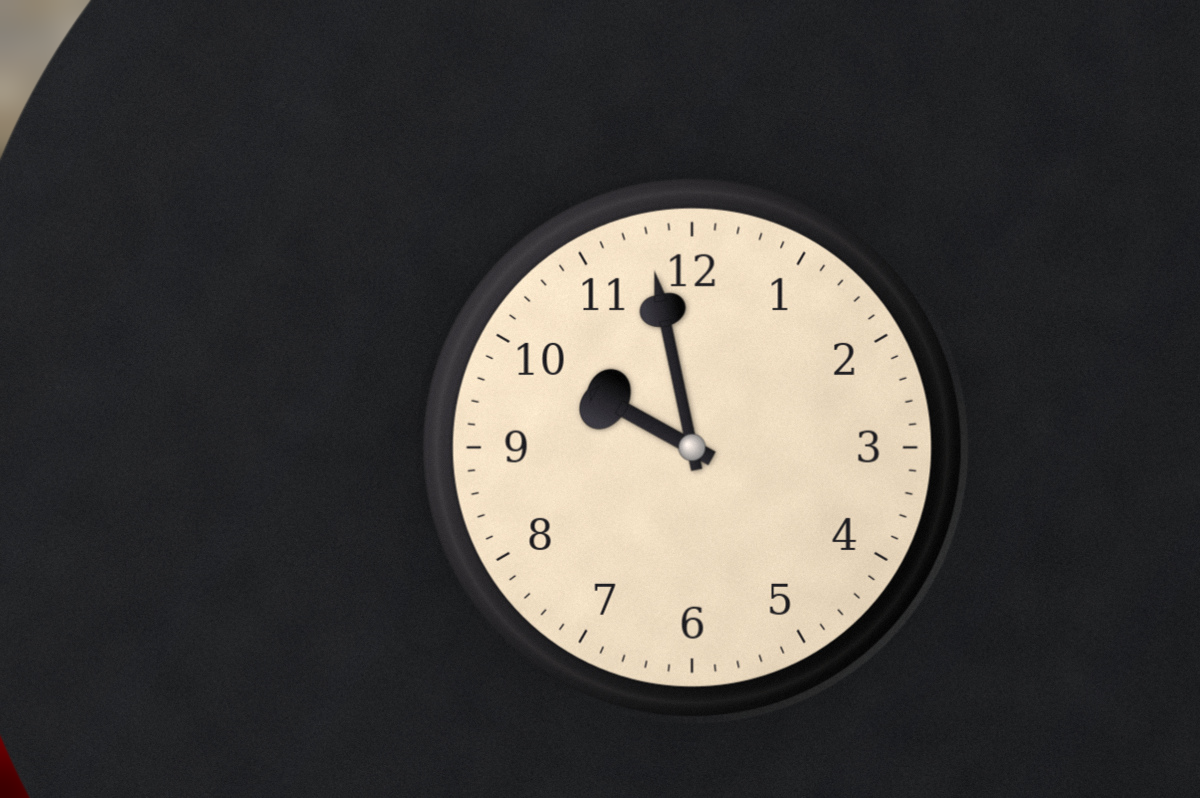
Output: **9:58**
